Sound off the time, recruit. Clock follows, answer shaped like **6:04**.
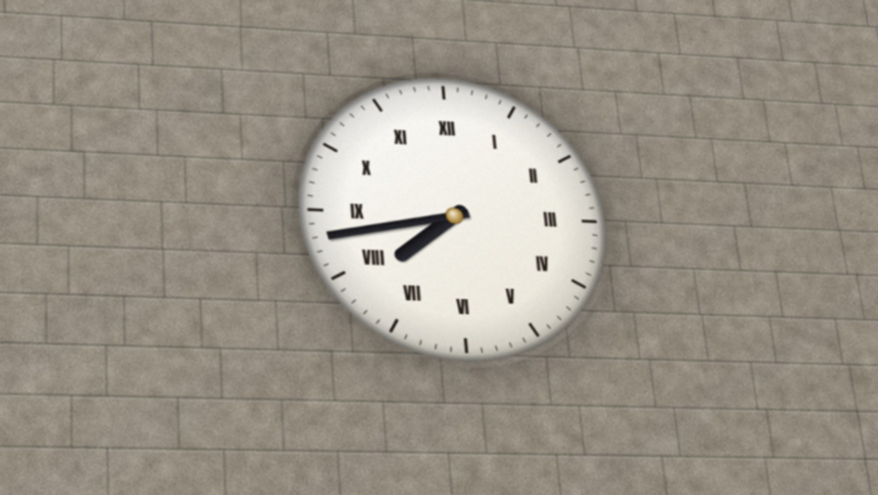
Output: **7:43**
